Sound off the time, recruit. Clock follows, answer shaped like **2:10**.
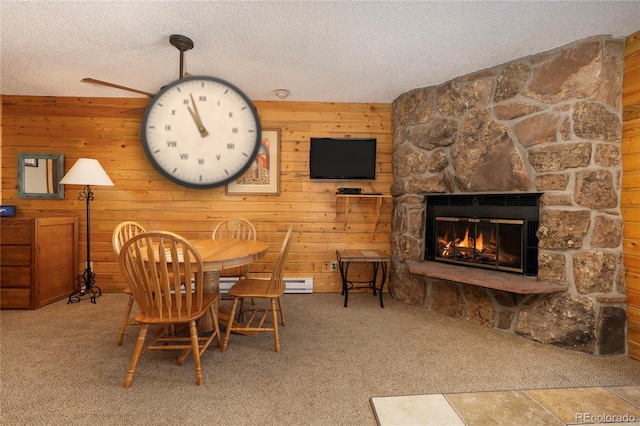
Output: **10:57**
